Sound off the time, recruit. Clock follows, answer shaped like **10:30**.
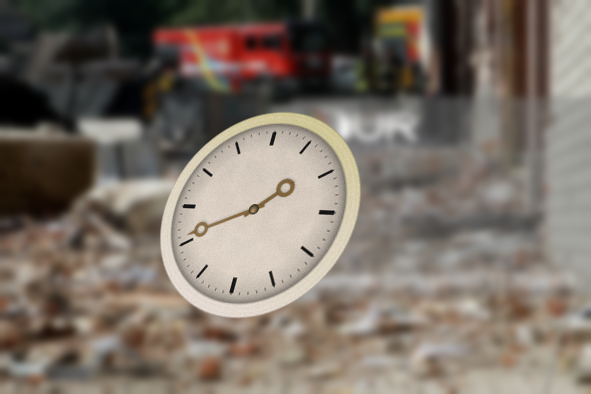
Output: **1:41**
